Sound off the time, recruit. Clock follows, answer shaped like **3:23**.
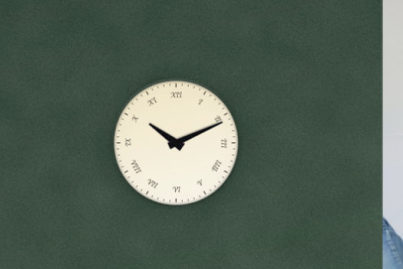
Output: **10:11**
